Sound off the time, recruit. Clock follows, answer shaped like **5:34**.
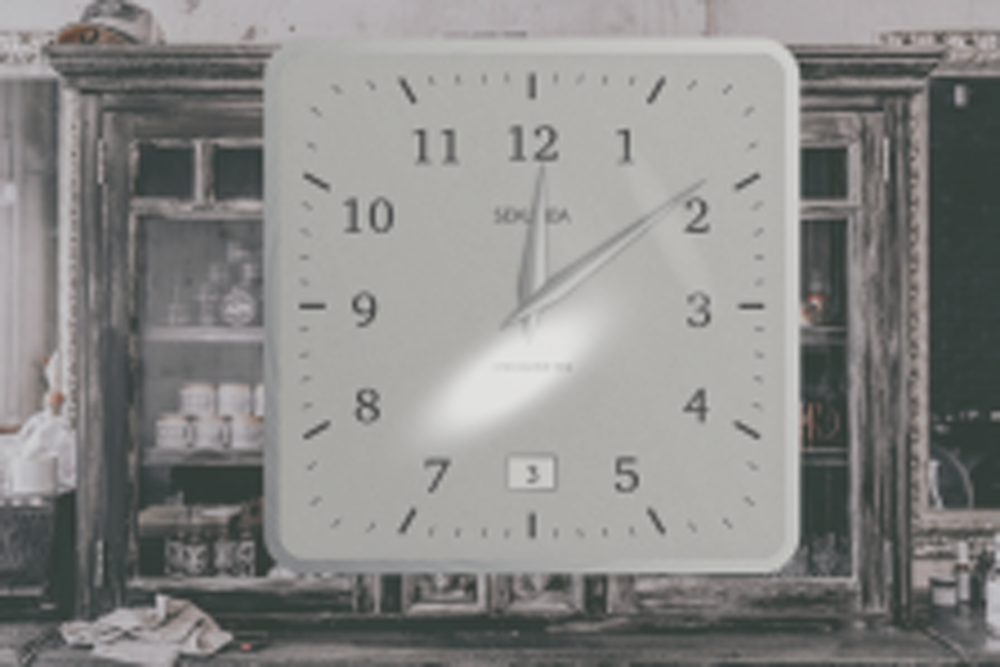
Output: **12:09**
